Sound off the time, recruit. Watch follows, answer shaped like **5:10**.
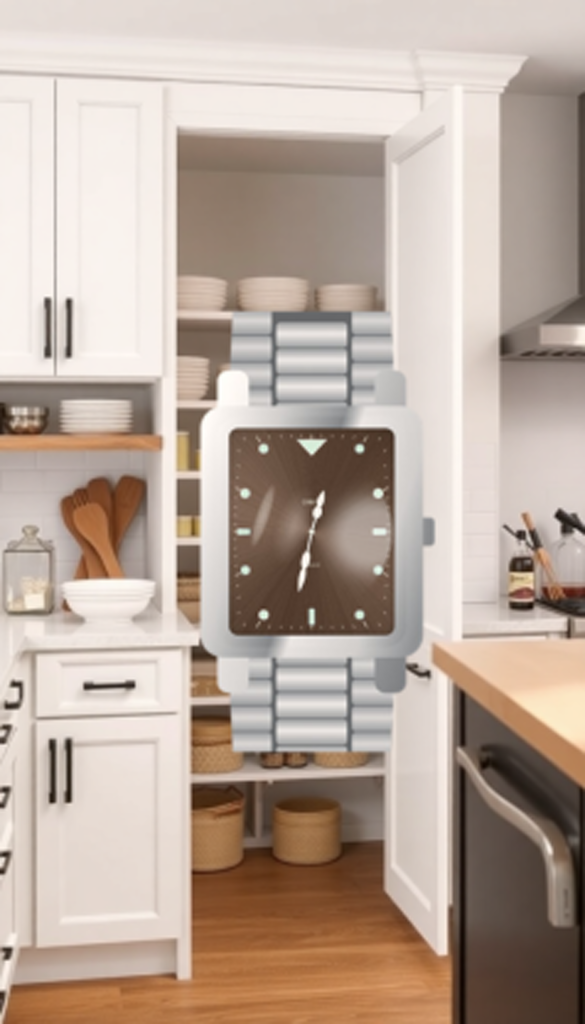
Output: **12:32**
